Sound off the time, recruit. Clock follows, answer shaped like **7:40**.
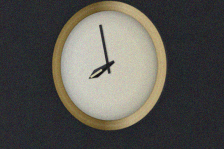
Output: **7:58**
